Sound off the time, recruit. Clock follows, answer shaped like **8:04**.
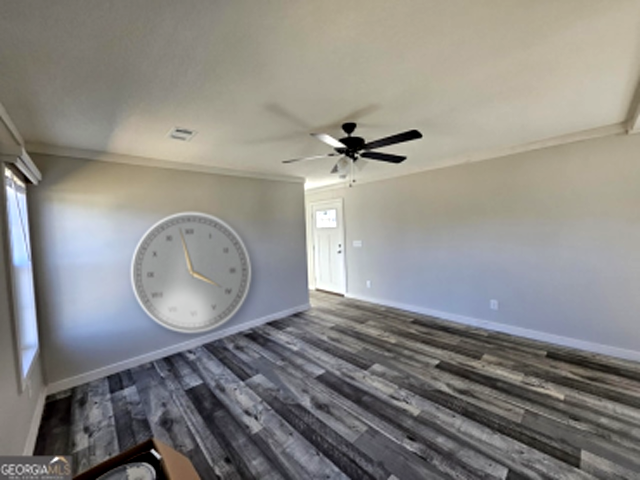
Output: **3:58**
